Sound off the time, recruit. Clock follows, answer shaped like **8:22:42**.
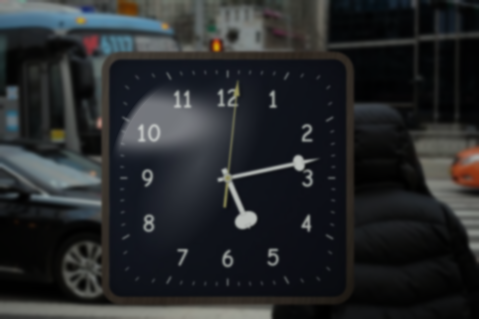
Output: **5:13:01**
